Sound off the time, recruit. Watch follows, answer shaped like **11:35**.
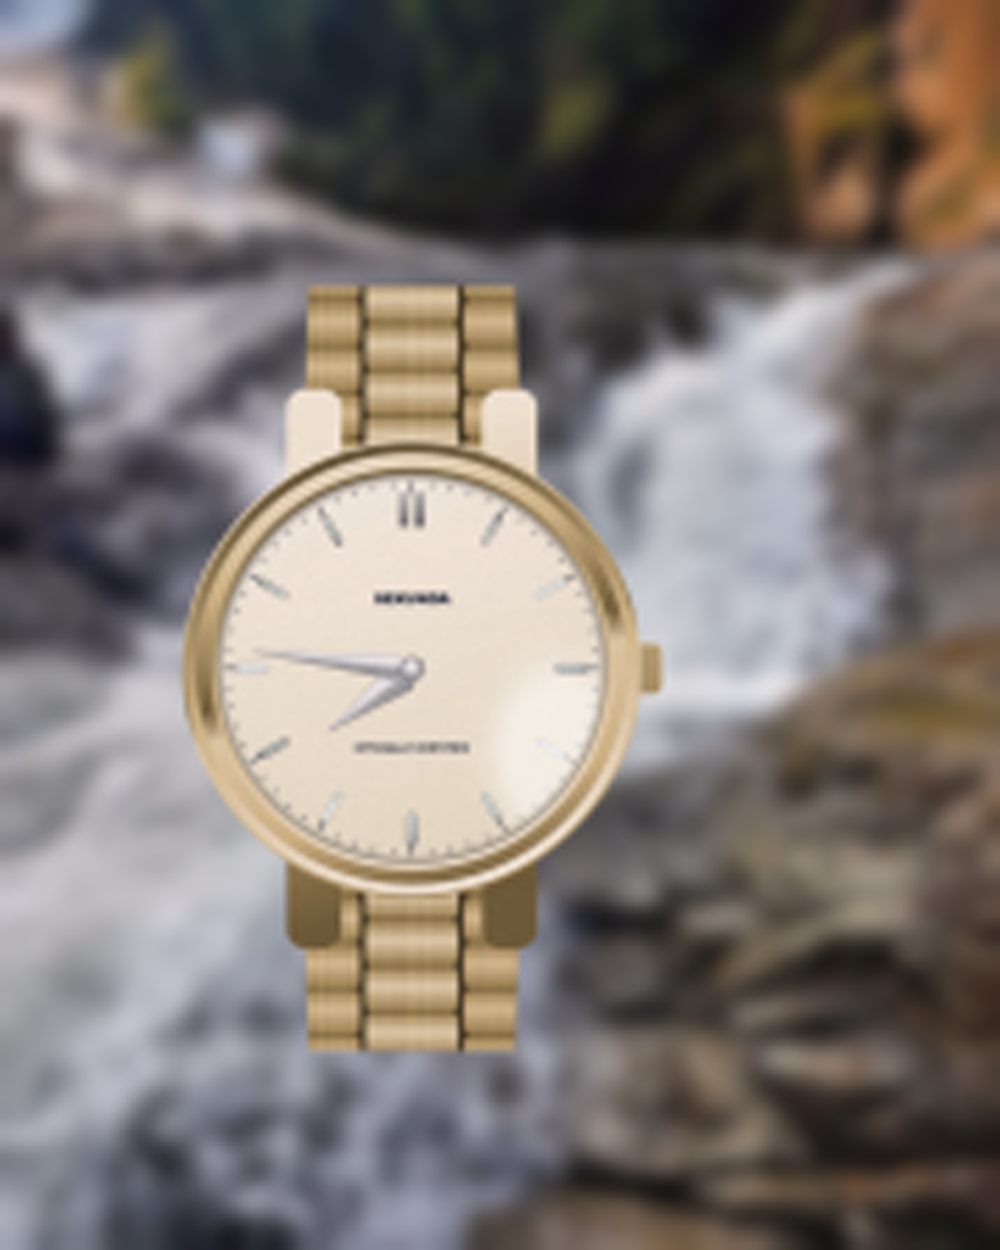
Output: **7:46**
